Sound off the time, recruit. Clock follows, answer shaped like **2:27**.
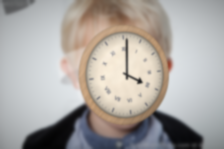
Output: **4:01**
